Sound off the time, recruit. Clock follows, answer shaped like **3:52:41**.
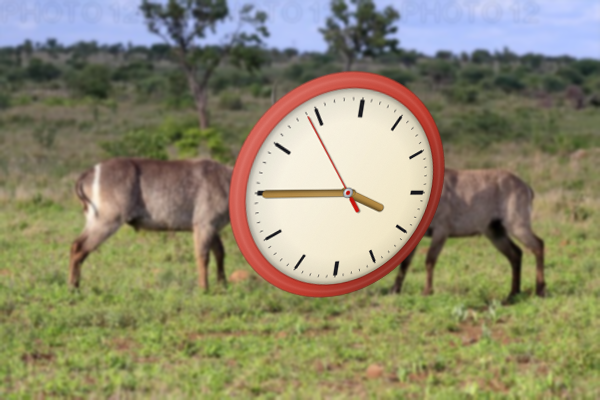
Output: **3:44:54**
